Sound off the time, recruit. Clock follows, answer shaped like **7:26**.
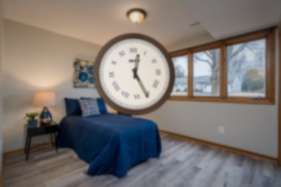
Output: **12:26**
